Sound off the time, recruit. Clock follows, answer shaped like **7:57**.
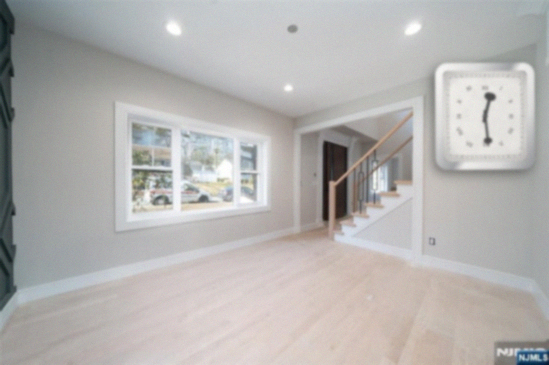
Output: **12:29**
